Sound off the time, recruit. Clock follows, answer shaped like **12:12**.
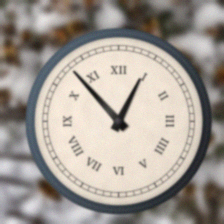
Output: **12:53**
